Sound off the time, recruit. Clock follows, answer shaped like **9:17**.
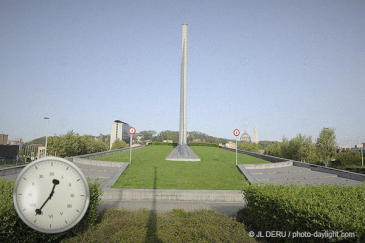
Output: **12:36**
